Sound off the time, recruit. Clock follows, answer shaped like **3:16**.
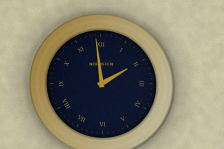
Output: **1:59**
